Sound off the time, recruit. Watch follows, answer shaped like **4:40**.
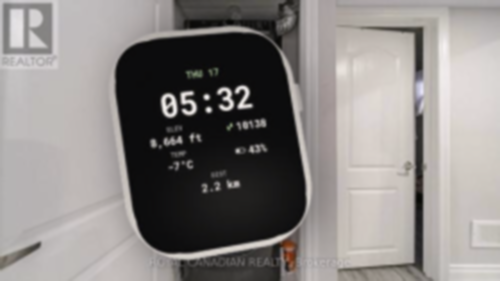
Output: **5:32**
